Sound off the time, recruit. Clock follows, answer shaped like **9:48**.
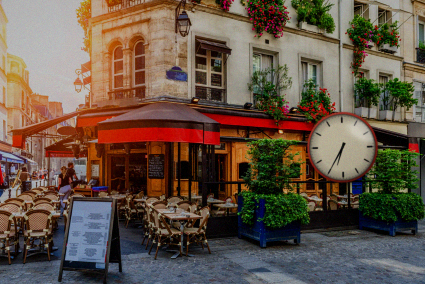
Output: **6:35**
